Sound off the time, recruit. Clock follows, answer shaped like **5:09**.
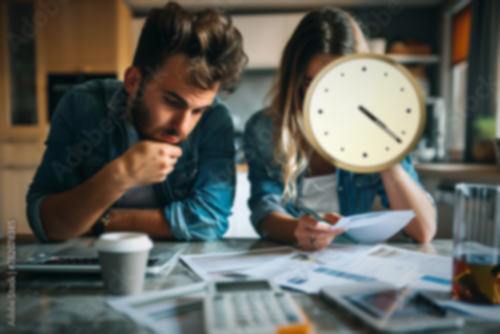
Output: **4:22**
